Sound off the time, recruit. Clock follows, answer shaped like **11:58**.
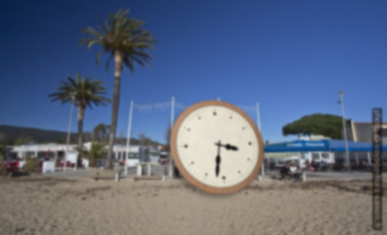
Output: **3:32**
